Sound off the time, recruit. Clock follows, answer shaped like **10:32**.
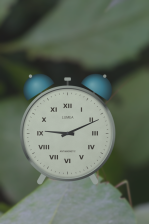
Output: **9:11**
